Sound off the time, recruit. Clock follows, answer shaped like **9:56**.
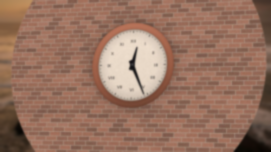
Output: **12:26**
